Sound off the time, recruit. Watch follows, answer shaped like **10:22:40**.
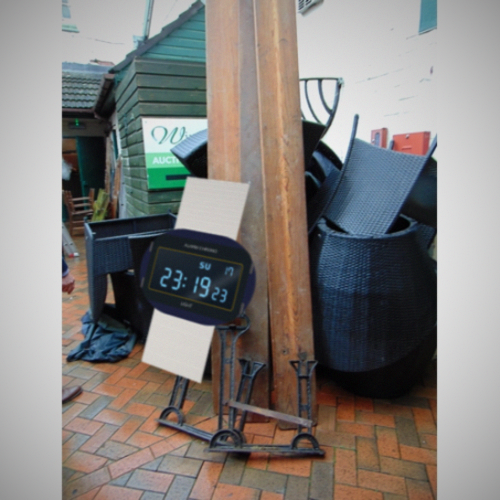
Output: **23:19:23**
